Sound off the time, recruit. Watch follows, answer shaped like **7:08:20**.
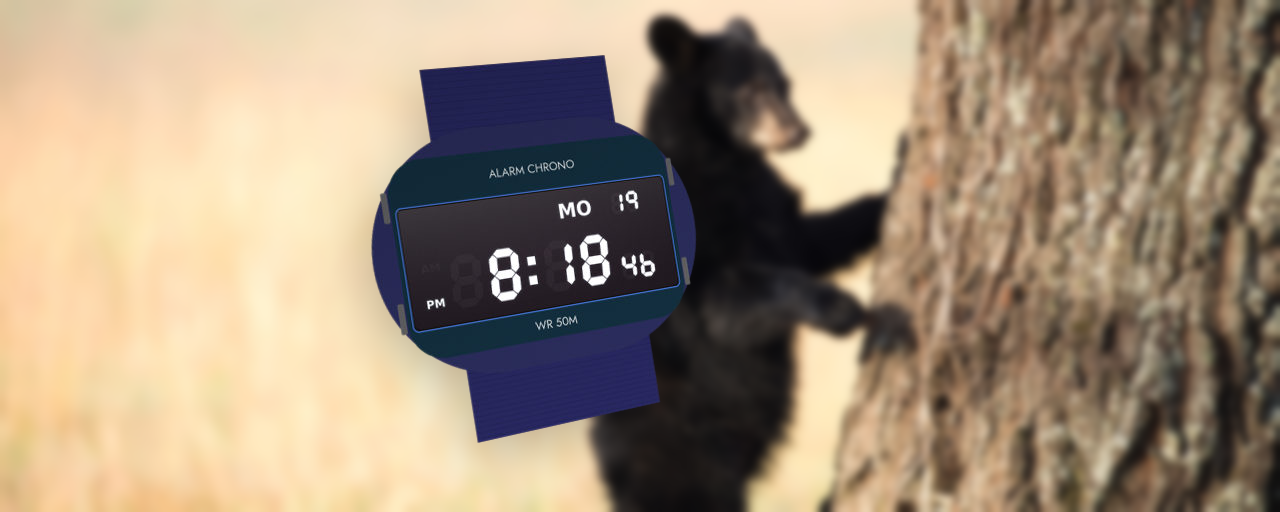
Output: **8:18:46**
